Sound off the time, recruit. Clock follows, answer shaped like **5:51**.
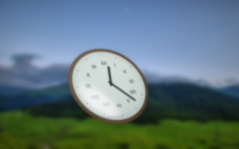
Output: **12:23**
